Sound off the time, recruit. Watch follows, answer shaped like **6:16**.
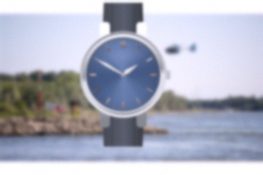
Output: **1:50**
